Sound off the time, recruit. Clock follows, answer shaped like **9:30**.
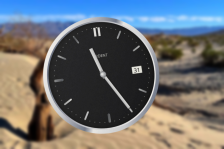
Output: **11:25**
